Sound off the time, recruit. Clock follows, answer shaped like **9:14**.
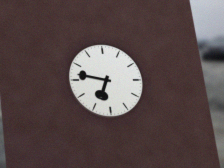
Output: **6:47**
